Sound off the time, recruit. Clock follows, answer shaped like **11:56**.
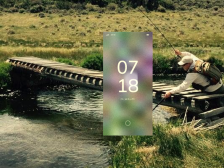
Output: **7:18**
